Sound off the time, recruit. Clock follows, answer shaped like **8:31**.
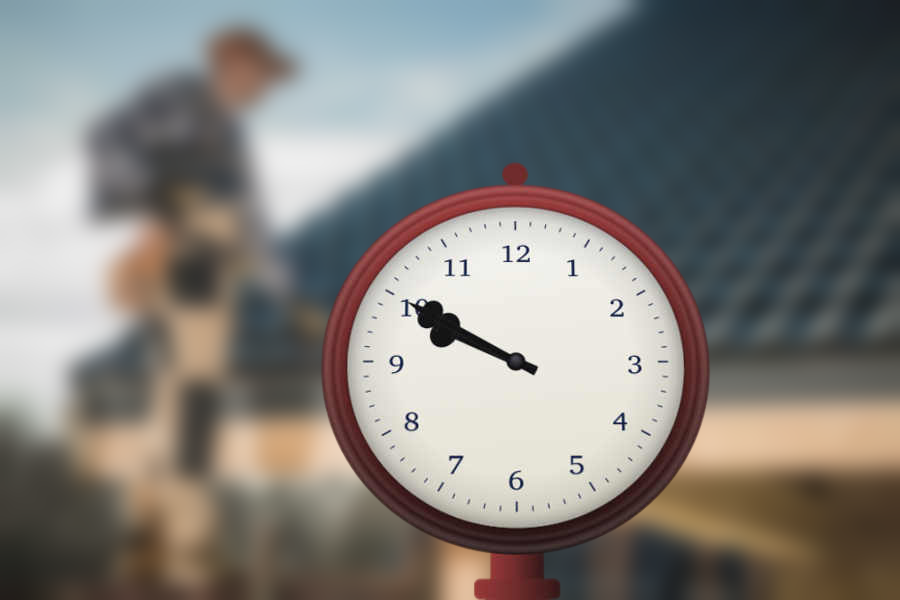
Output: **9:50**
